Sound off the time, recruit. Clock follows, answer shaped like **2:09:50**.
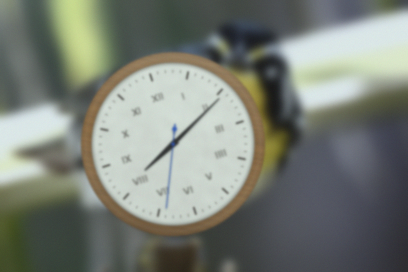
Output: **8:10:34**
